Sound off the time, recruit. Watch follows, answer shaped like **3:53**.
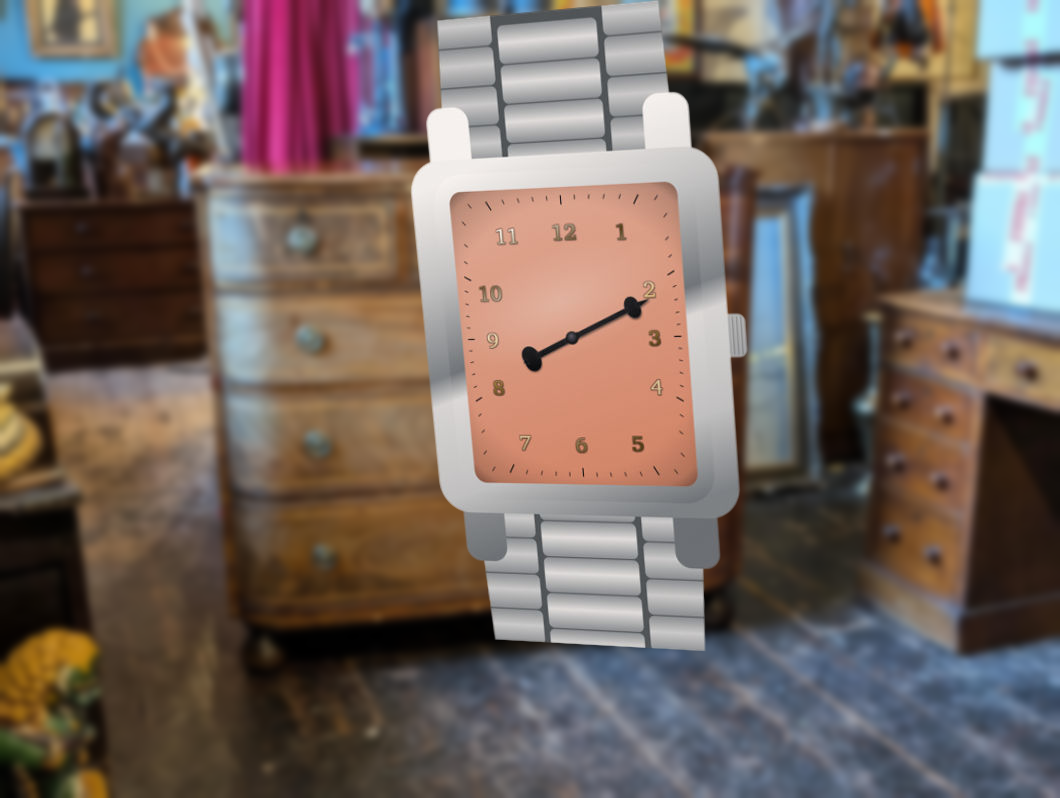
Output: **8:11**
